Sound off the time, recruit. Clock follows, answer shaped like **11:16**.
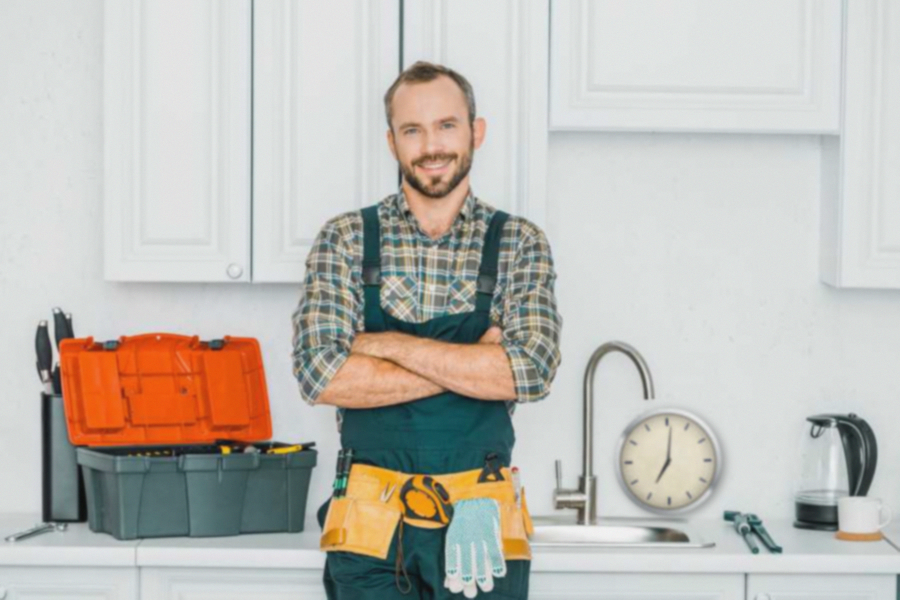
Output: **7:01**
